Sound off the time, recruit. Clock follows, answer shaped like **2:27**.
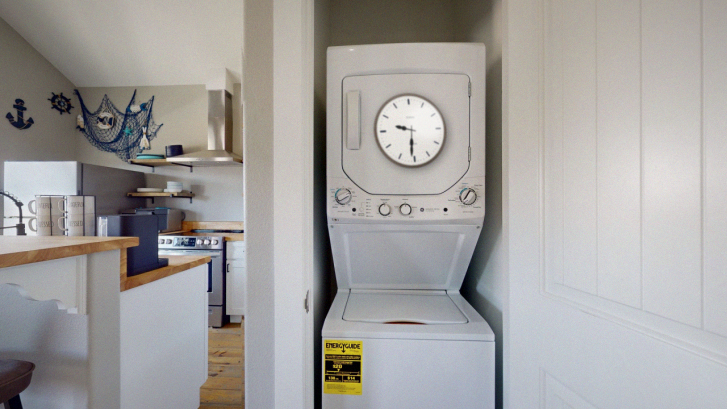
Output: **9:31**
